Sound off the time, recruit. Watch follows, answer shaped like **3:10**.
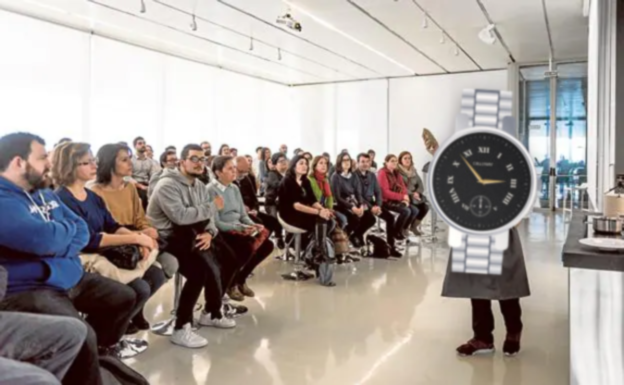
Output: **2:53**
